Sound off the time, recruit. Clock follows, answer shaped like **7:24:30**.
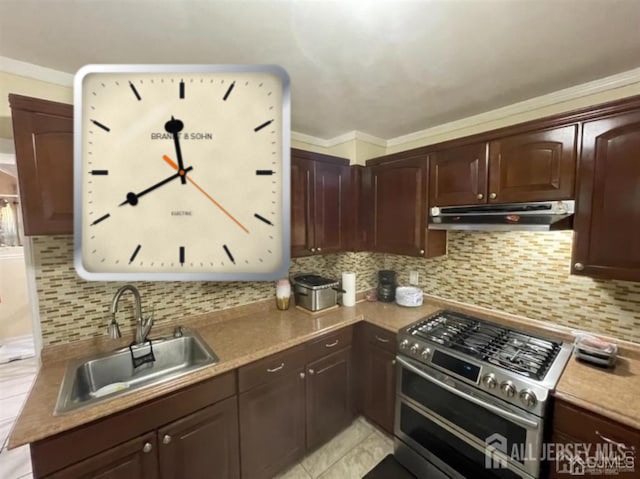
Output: **11:40:22**
